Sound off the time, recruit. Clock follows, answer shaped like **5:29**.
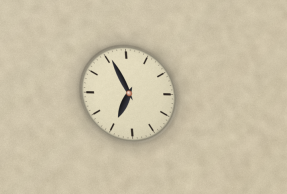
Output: **6:56**
